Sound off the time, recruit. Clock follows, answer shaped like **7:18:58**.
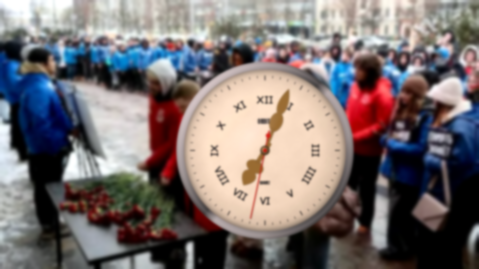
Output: **7:03:32**
